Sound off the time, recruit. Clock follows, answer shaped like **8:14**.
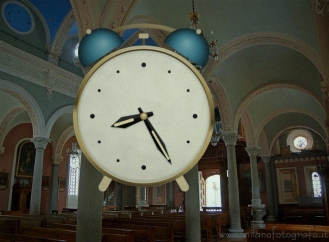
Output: **8:25**
